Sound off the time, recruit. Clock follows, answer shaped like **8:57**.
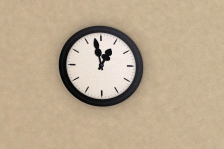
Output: **12:58**
